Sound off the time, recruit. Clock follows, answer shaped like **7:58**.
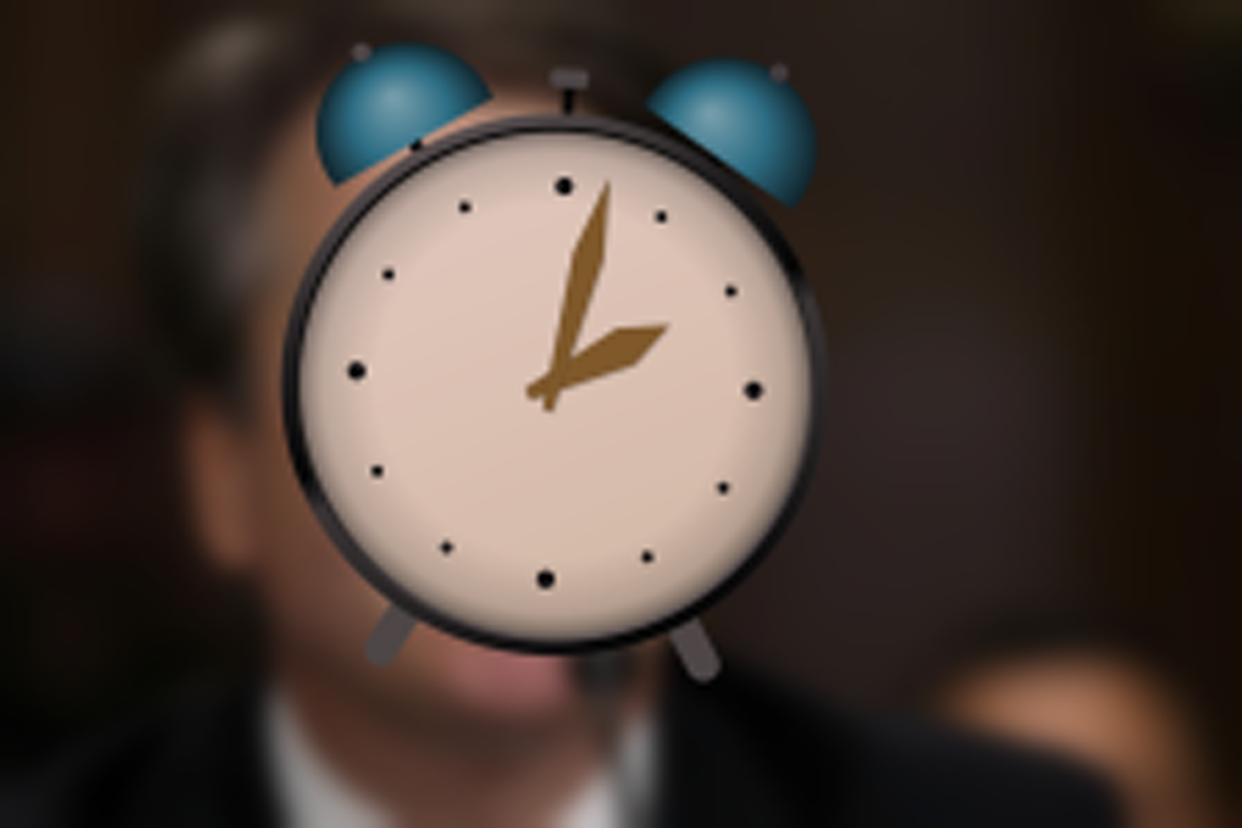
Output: **2:02**
